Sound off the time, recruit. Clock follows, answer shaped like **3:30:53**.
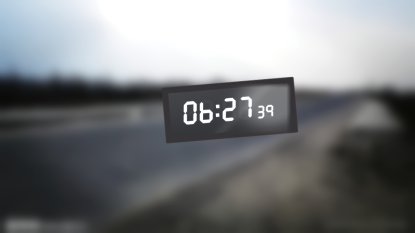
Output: **6:27:39**
